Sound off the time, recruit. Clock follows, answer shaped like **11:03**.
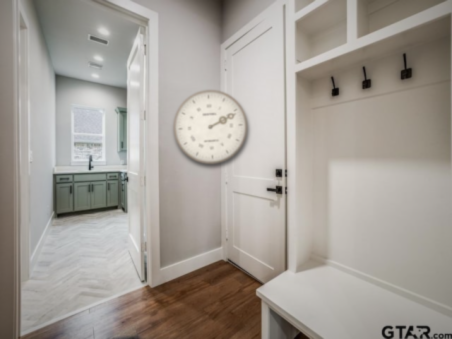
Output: **2:11**
